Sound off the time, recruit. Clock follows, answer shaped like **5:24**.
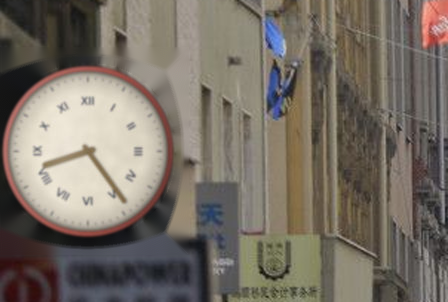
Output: **8:24**
